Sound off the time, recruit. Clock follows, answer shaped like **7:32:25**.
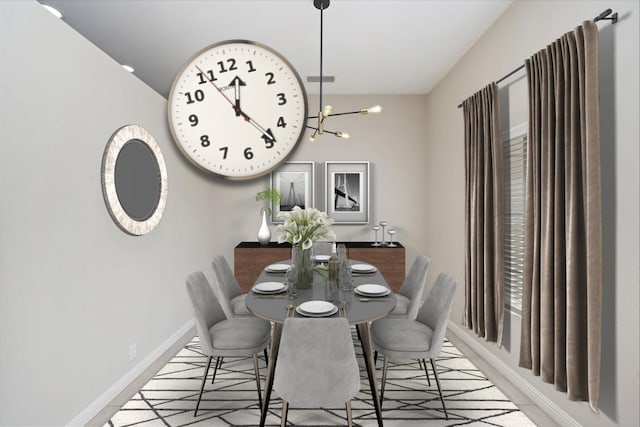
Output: **12:23:55**
